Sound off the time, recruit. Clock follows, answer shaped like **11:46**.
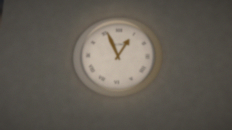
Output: **12:56**
